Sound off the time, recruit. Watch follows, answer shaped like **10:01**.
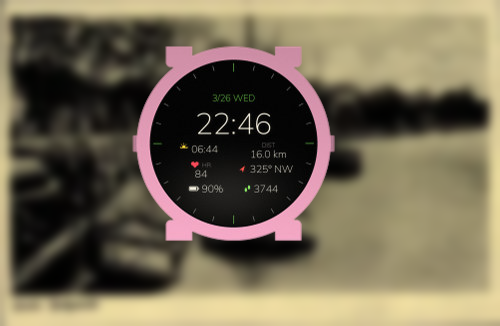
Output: **22:46**
